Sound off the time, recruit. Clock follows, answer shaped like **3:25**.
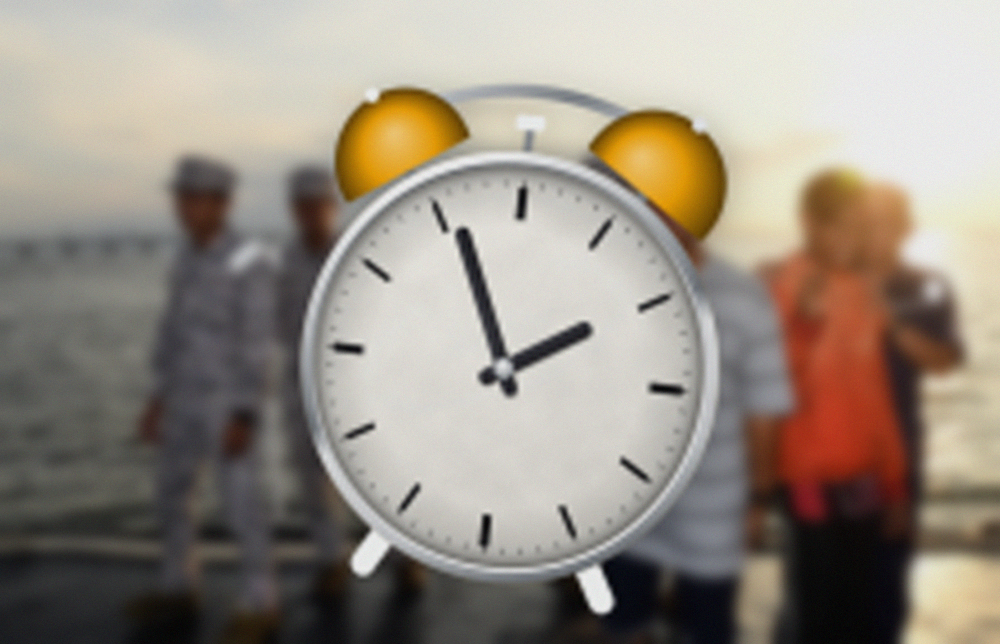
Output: **1:56**
